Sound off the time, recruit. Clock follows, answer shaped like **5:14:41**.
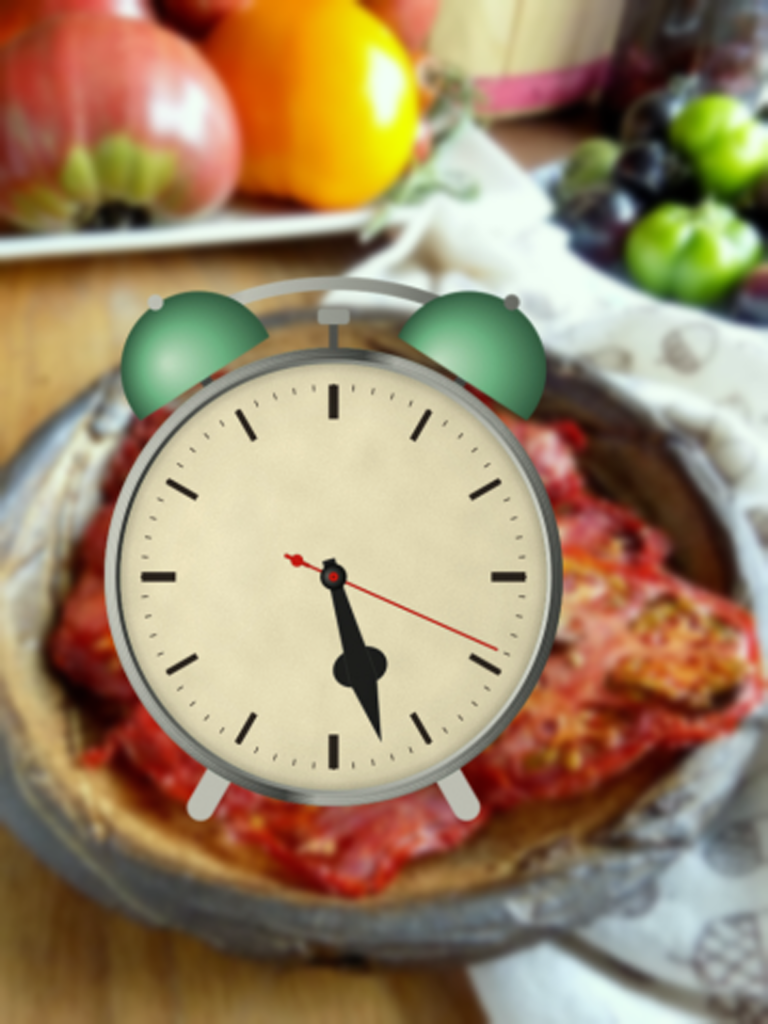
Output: **5:27:19**
